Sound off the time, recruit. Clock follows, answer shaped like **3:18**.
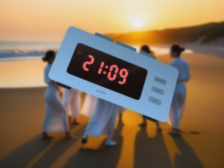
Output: **21:09**
